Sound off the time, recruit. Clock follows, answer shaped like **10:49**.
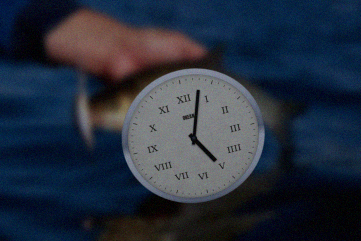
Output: **5:03**
